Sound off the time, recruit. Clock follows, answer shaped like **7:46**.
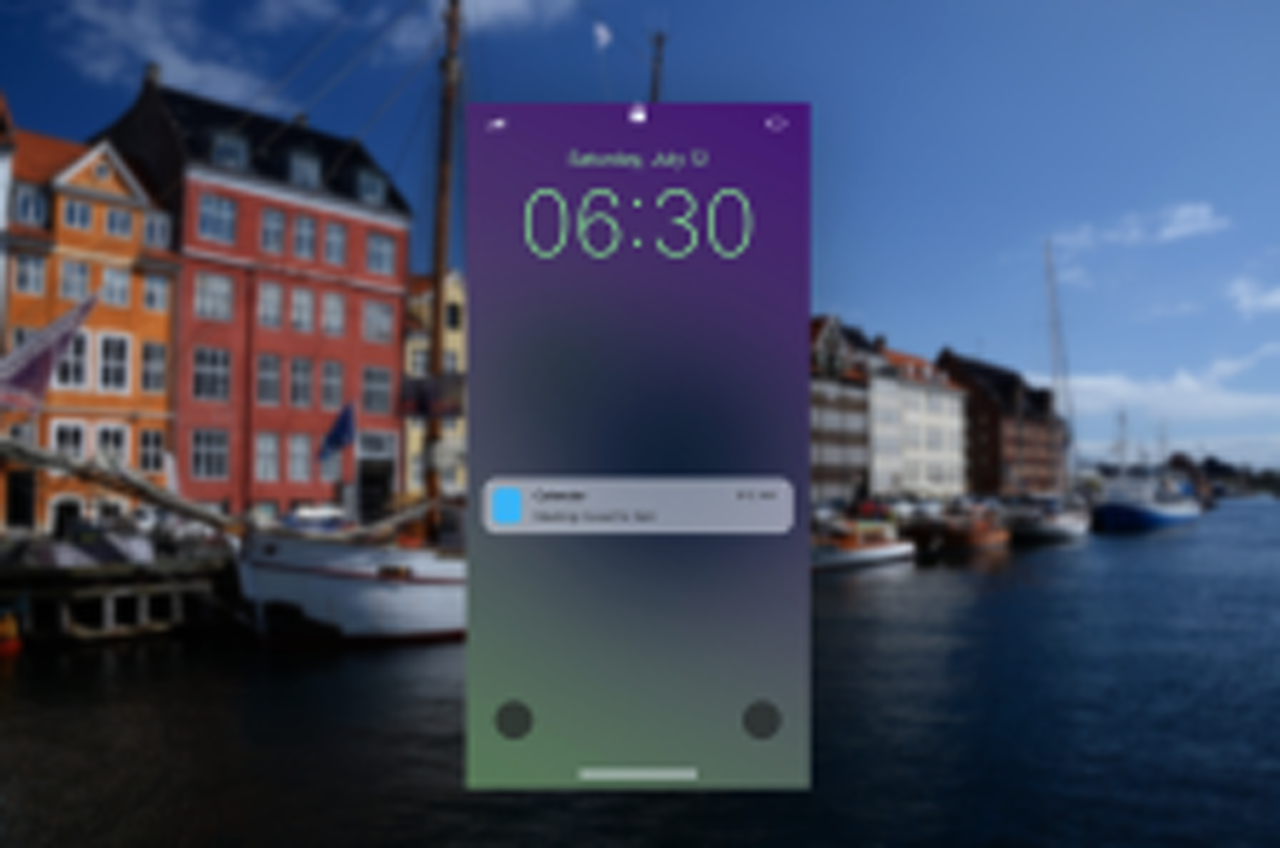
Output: **6:30**
